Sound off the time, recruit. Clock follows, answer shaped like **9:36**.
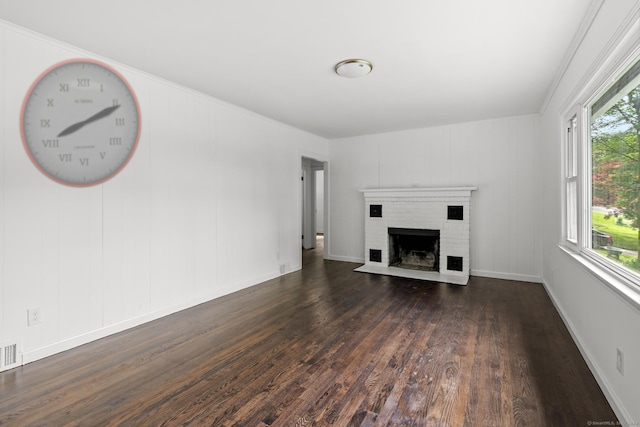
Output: **8:11**
